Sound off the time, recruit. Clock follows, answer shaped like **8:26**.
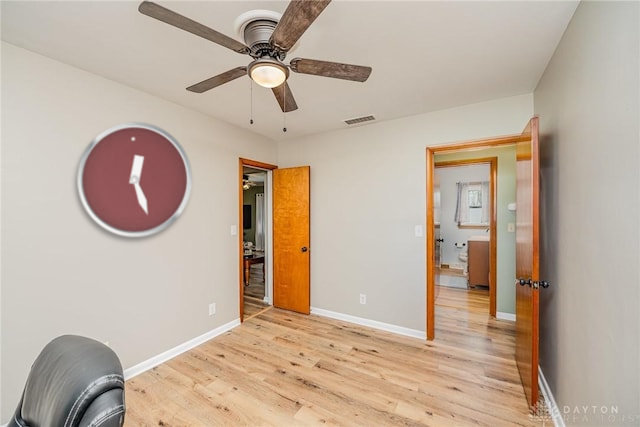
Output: **12:27**
